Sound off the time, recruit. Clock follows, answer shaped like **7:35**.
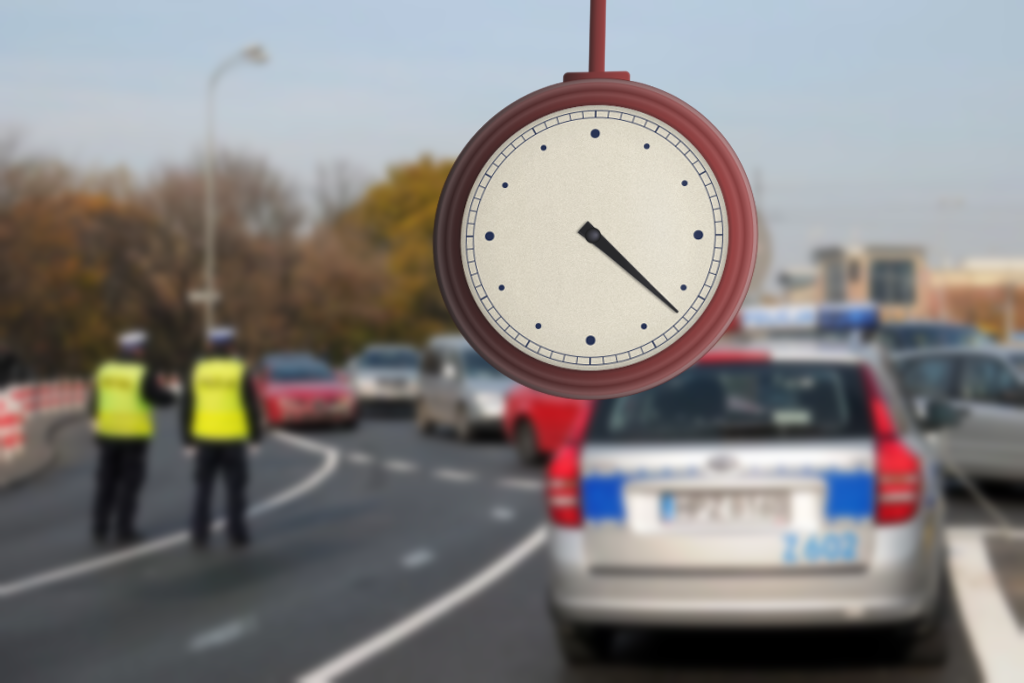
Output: **4:22**
